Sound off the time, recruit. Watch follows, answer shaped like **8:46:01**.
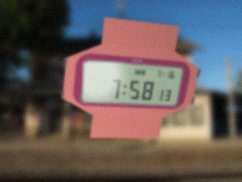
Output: **7:58:13**
